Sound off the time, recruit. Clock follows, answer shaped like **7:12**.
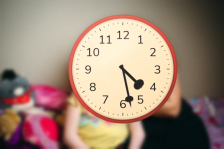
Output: **4:28**
